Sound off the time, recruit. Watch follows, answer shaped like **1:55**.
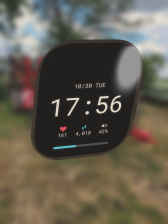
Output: **17:56**
